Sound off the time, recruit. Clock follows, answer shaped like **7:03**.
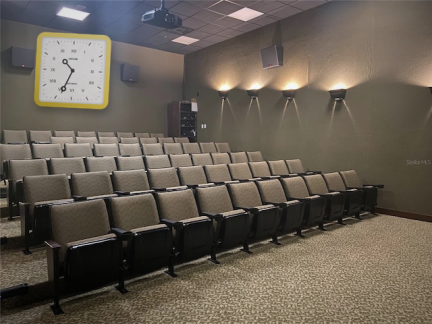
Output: **10:34**
